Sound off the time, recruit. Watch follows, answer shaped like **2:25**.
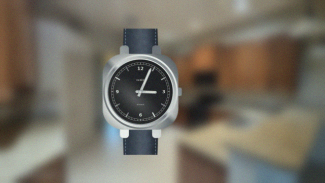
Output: **3:04**
